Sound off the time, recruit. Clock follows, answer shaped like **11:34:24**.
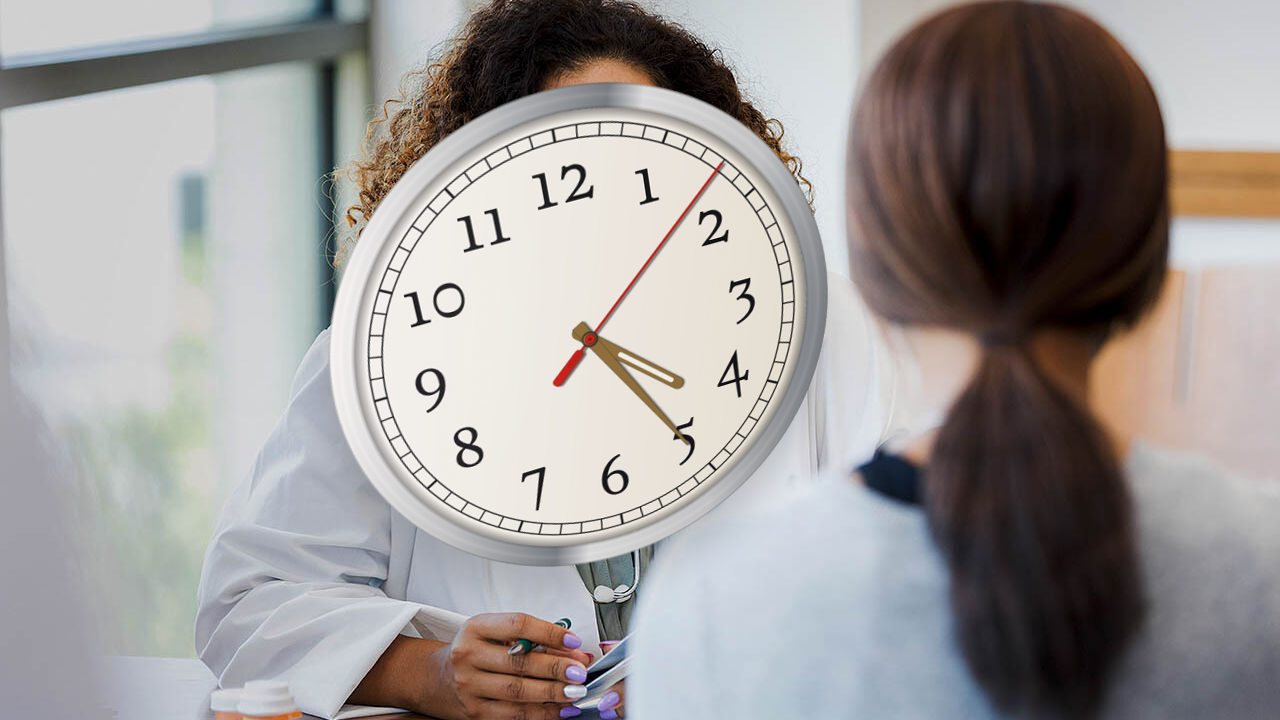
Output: **4:25:08**
